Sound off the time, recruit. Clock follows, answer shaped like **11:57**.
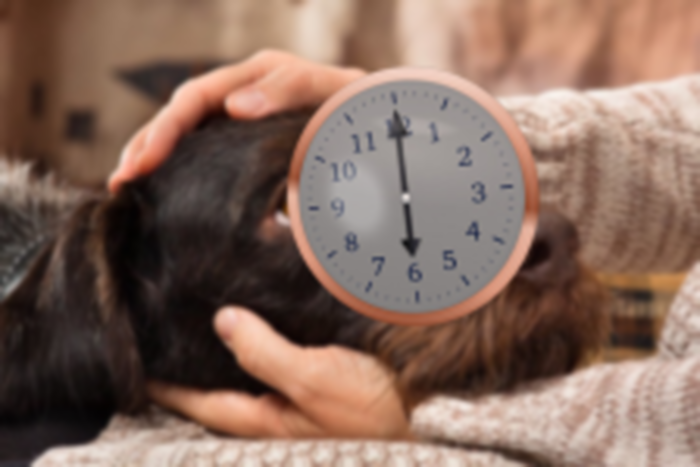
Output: **6:00**
